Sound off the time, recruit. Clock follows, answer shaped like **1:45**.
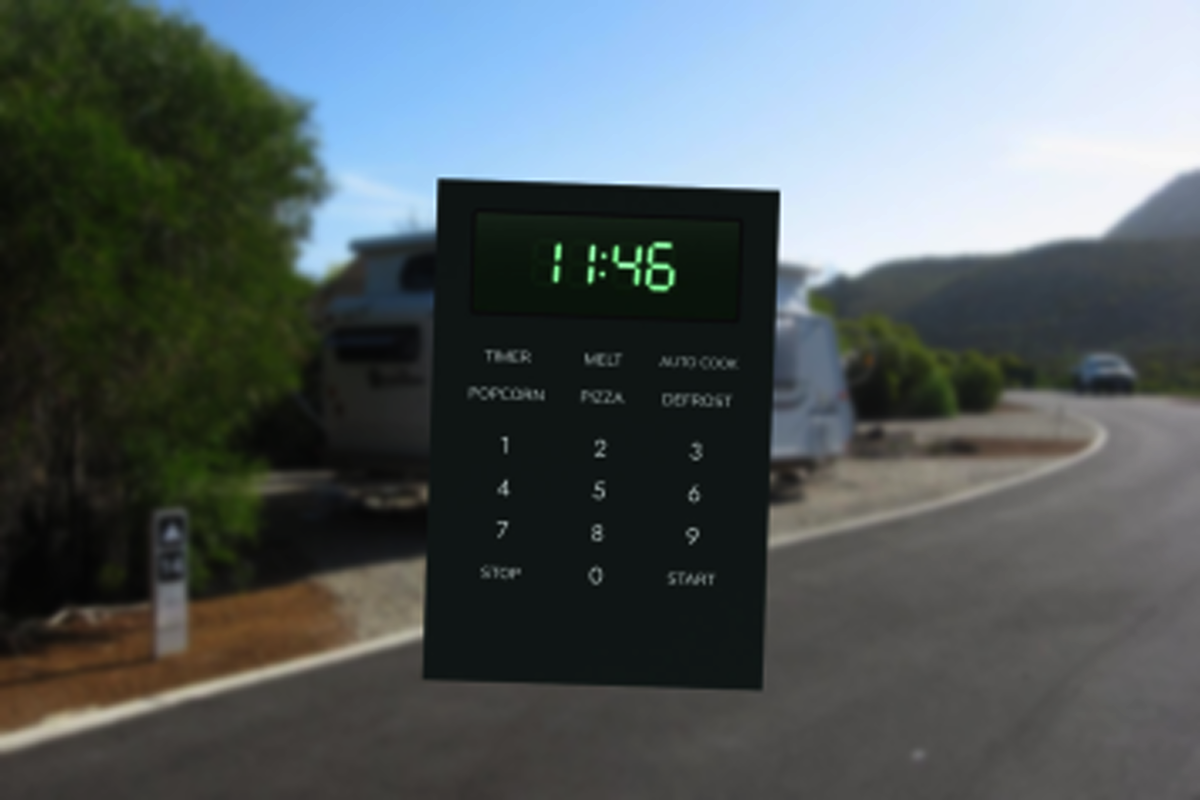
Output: **11:46**
